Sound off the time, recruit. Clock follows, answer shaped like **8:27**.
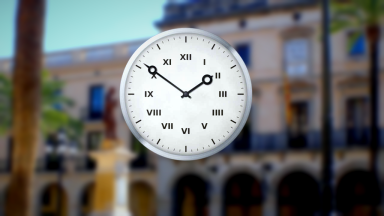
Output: **1:51**
